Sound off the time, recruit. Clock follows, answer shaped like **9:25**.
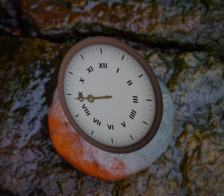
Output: **8:44**
